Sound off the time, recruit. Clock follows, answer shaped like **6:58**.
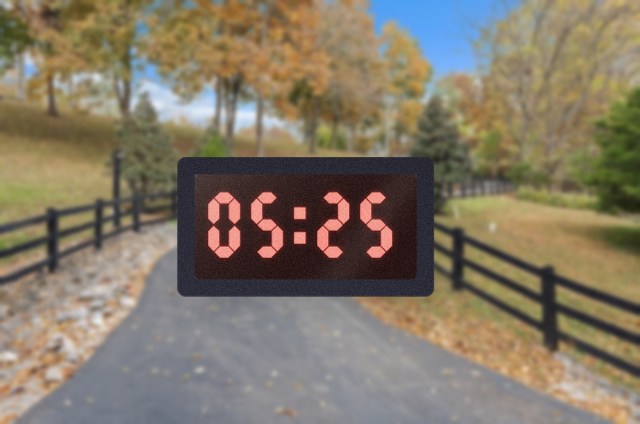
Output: **5:25**
